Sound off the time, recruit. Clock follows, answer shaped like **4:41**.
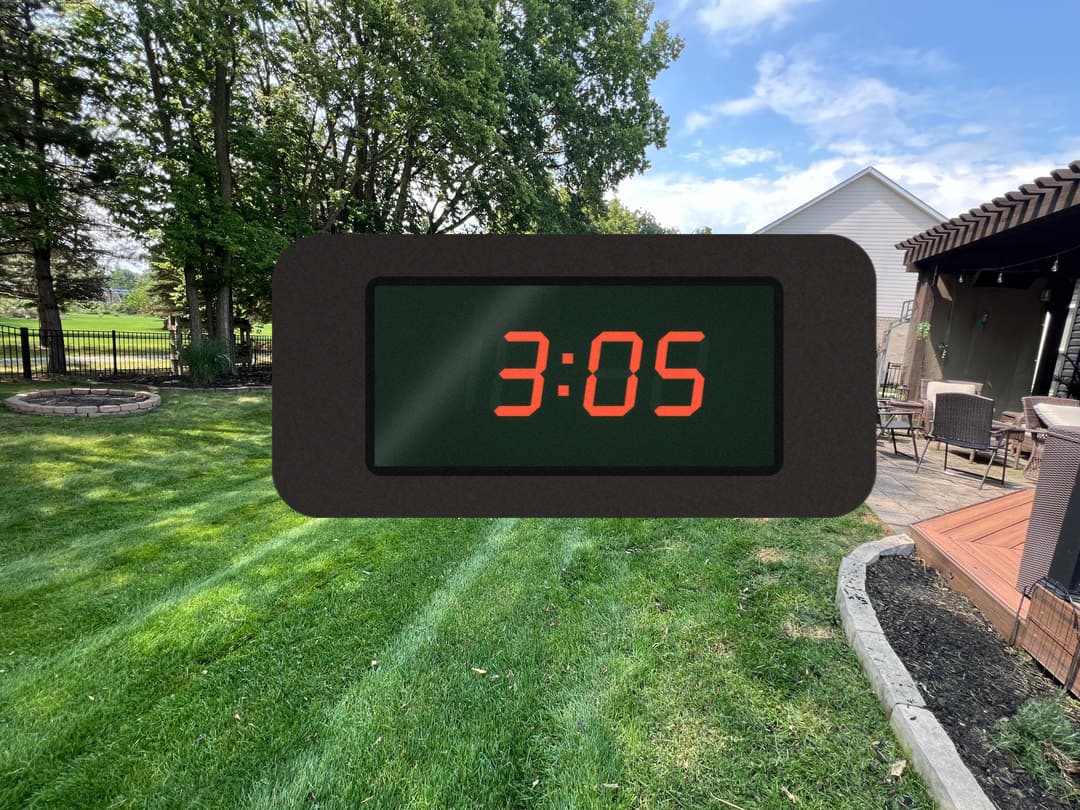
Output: **3:05**
